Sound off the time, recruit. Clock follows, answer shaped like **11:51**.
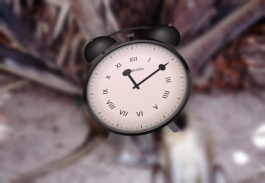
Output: **11:10**
